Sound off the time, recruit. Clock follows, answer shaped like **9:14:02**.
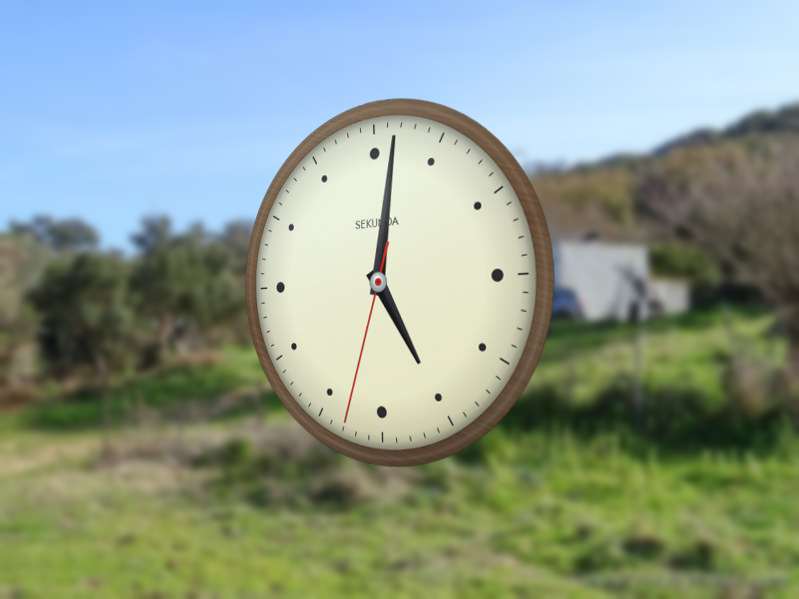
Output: **5:01:33**
